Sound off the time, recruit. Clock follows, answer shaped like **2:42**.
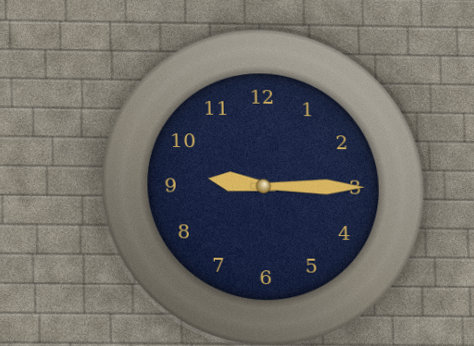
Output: **9:15**
